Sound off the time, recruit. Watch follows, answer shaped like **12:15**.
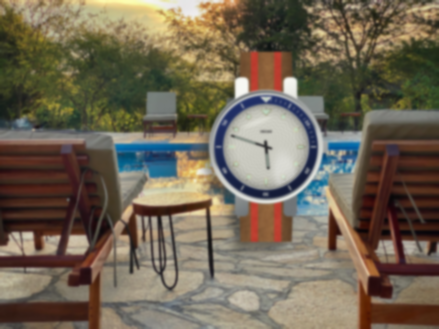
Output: **5:48**
